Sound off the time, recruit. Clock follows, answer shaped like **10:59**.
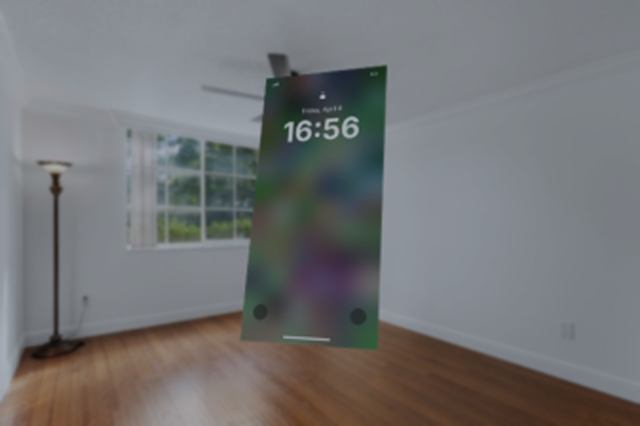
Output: **16:56**
